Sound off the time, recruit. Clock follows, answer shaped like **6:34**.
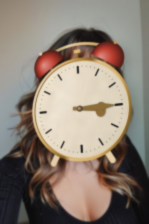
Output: **3:15**
